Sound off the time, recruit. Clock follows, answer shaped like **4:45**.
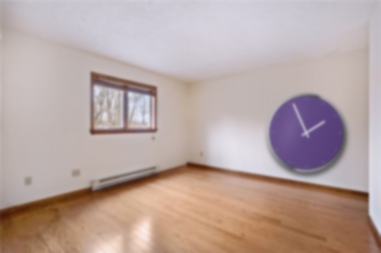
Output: **1:56**
